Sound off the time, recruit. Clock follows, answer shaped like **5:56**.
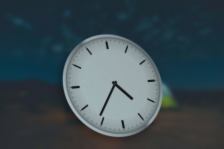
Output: **4:36**
